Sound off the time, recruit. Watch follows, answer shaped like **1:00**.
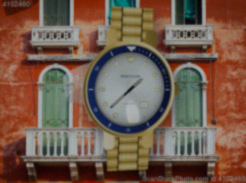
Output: **1:38**
